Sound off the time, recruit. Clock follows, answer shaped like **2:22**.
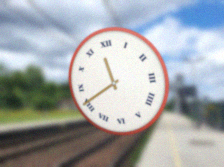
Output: **11:41**
